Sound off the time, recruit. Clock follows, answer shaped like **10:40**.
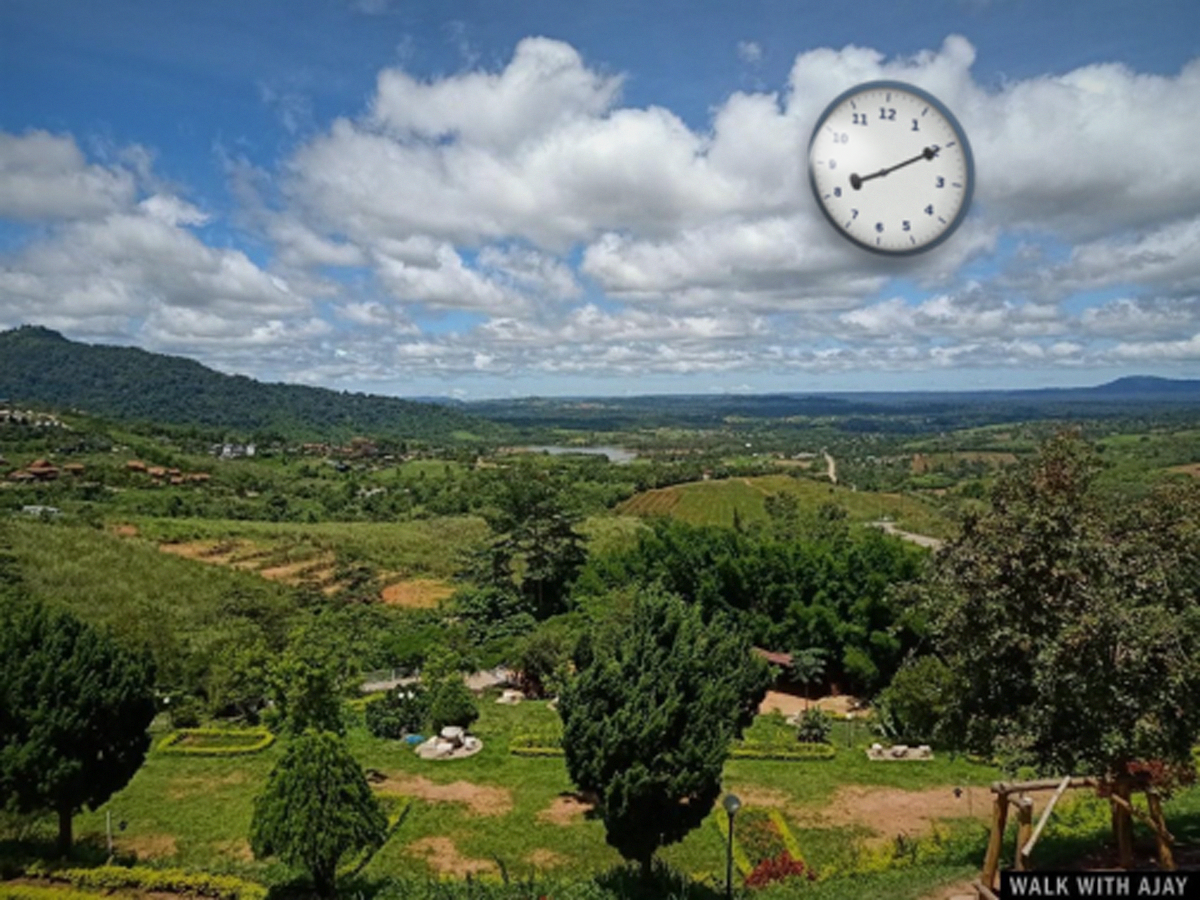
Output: **8:10**
